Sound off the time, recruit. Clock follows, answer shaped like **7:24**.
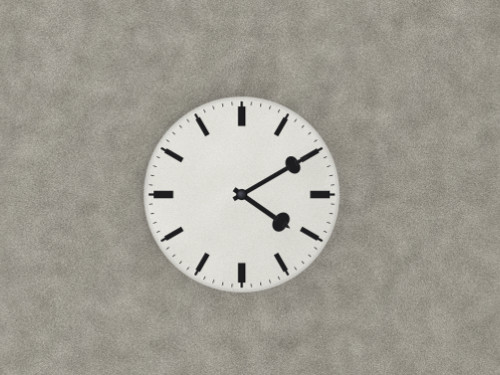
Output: **4:10**
